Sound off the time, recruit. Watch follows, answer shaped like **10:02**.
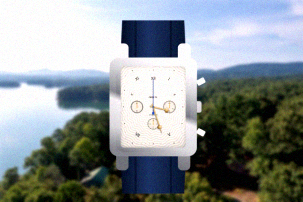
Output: **3:27**
